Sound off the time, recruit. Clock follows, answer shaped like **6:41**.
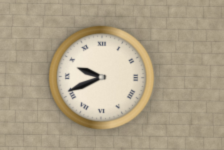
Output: **9:41**
